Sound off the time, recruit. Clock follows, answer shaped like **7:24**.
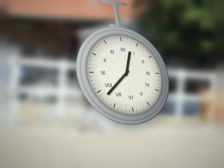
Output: **12:38**
